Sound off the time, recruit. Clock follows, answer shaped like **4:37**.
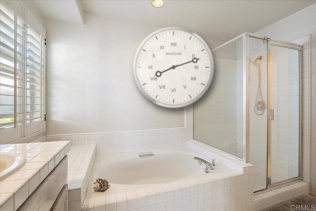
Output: **8:12**
